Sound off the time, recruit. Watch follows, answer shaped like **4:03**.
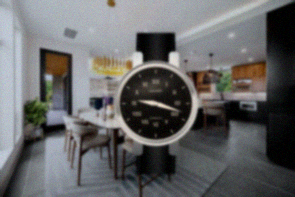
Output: **9:18**
